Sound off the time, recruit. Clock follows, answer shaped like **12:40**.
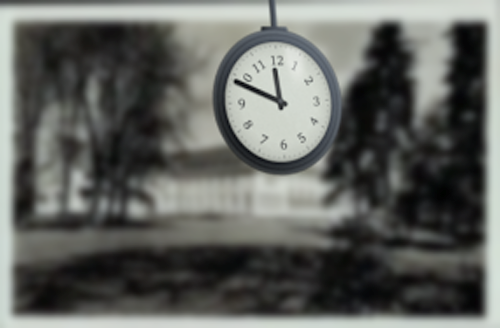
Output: **11:49**
